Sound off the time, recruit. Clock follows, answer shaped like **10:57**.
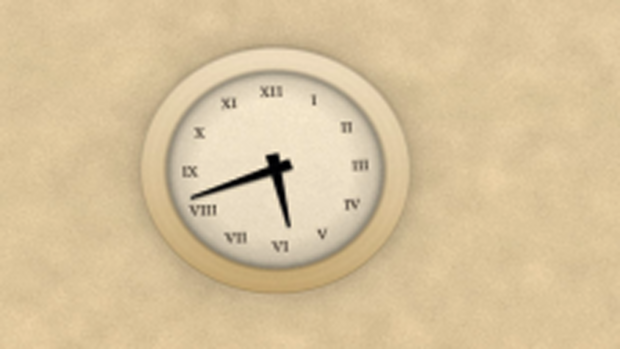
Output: **5:42**
